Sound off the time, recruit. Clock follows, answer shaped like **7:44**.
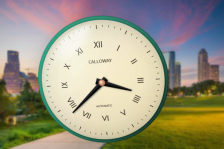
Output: **3:38**
